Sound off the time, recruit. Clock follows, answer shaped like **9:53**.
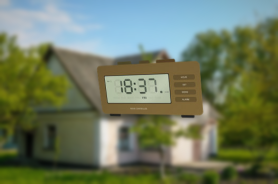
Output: **18:37**
